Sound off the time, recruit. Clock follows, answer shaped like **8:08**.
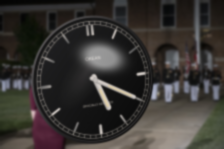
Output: **5:20**
